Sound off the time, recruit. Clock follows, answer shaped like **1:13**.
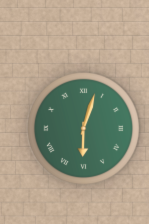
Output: **6:03**
